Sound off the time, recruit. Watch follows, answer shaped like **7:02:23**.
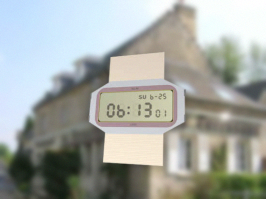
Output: **6:13:01**
